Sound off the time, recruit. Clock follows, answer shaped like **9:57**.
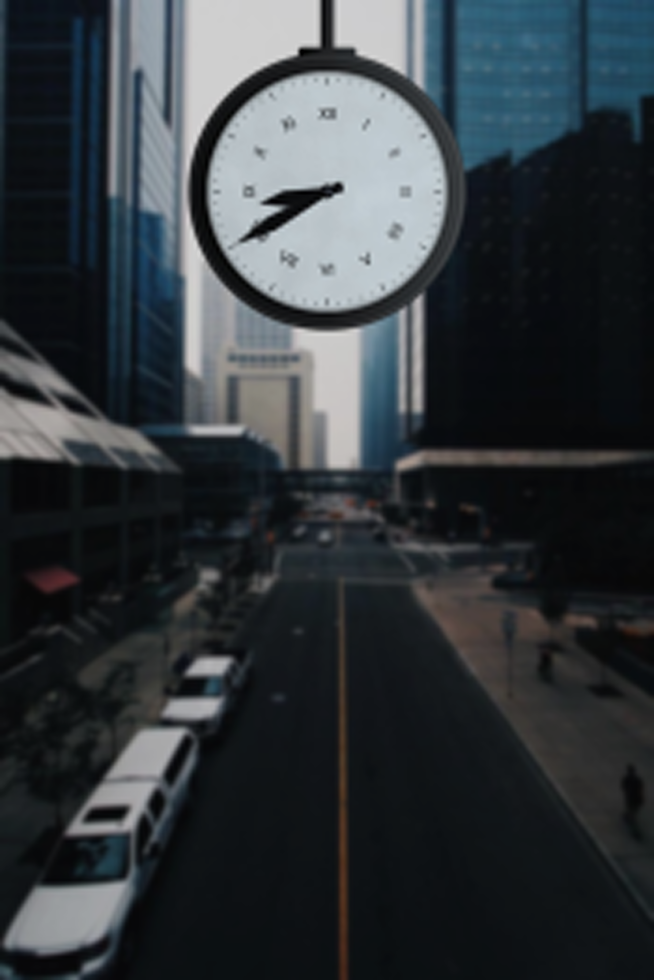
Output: **8:40**
